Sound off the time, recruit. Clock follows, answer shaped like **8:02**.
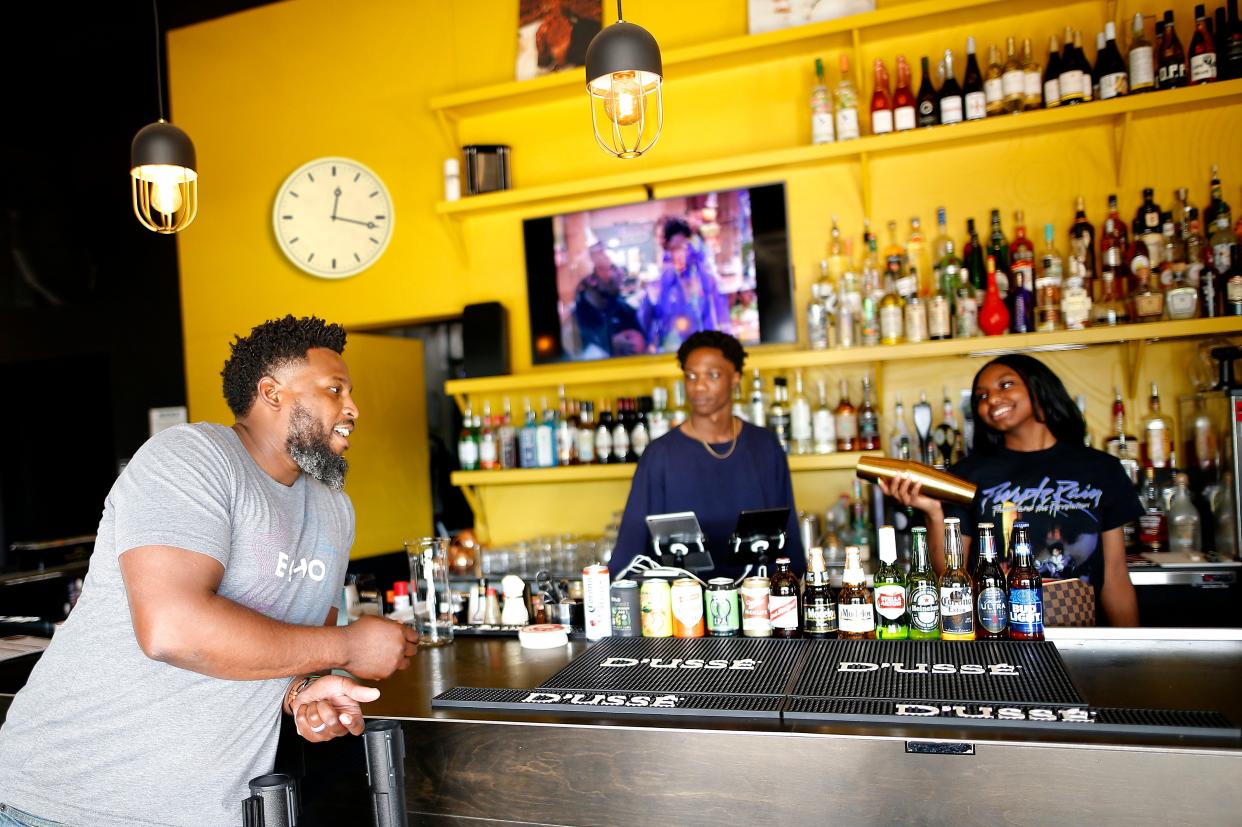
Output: **12:17**
